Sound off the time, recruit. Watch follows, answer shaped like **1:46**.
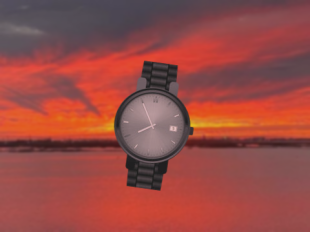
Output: **7:55**
